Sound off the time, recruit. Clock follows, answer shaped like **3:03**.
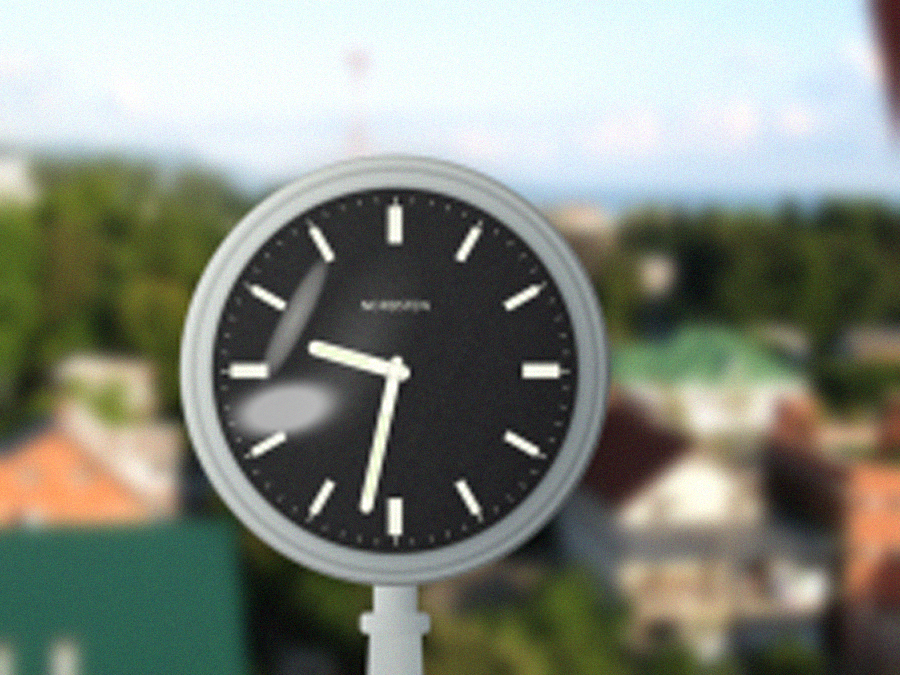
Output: **9:32**
